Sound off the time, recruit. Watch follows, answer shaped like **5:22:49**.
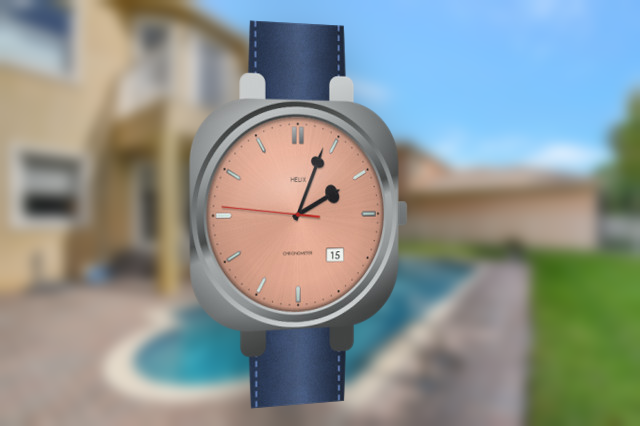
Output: **2:03:46**
